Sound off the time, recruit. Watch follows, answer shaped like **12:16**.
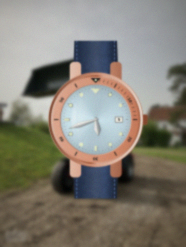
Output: **5:42**
